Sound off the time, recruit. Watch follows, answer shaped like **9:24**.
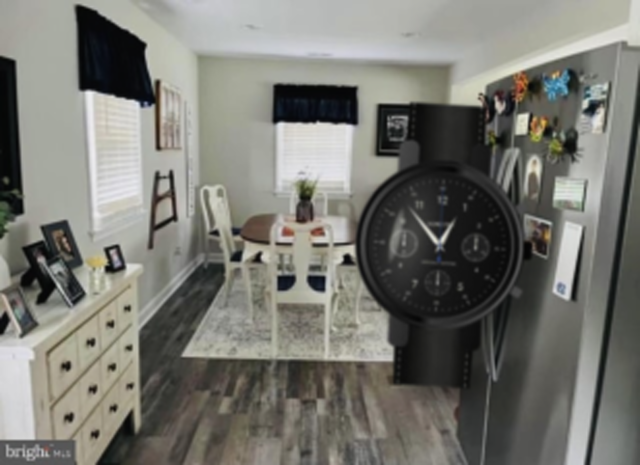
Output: **12:53**
